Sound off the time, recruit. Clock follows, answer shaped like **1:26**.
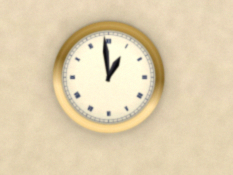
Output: **12:59**
